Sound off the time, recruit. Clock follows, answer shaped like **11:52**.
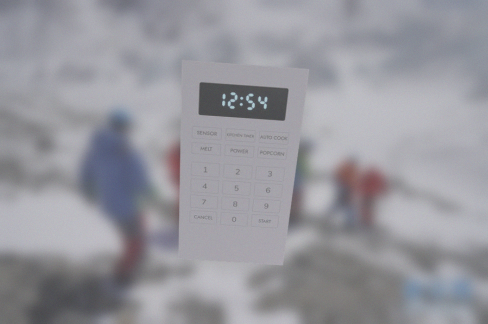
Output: **12:54**
